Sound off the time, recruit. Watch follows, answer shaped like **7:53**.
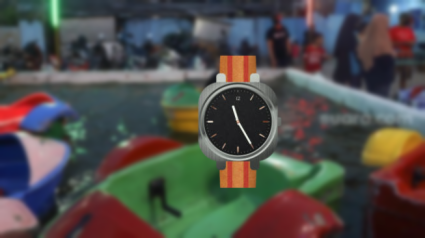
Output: **11:25**
